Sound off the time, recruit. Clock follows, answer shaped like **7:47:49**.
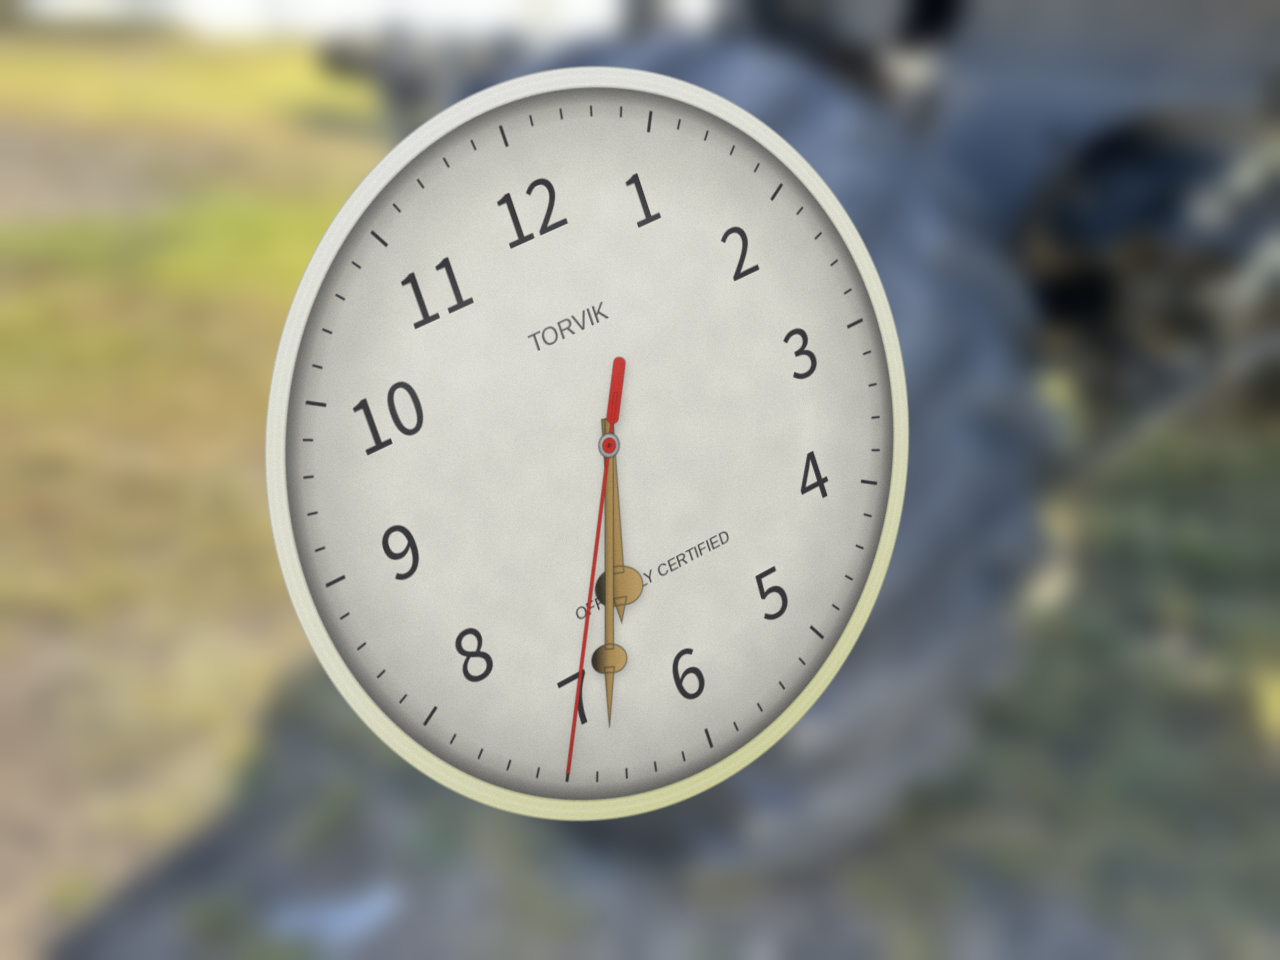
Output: **6:33:35**
